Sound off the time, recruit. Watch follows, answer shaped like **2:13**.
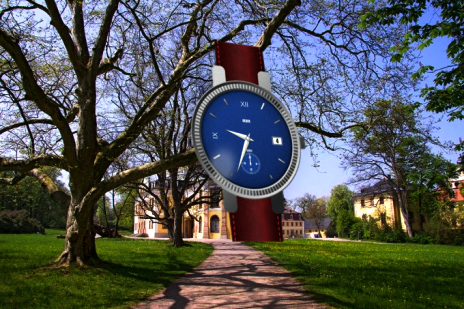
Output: **9:34**
